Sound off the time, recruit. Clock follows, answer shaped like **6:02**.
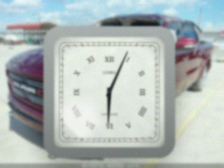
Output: **6:04**
